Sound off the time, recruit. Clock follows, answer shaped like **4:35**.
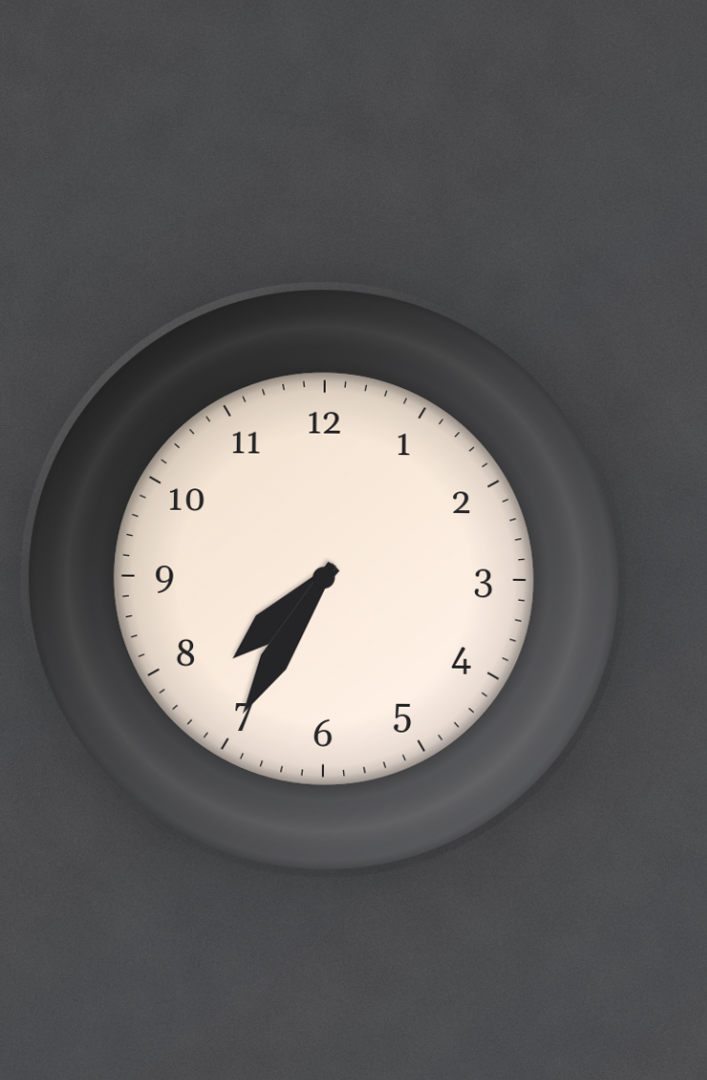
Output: **7:35**
